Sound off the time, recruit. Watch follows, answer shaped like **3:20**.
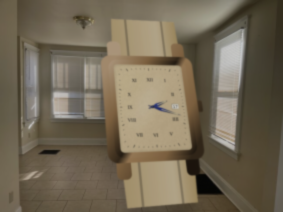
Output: **2:18**
